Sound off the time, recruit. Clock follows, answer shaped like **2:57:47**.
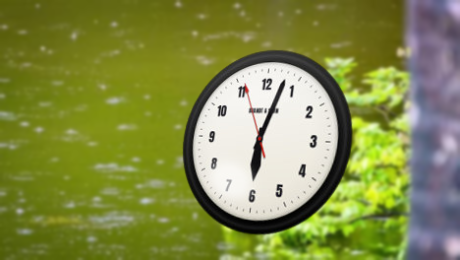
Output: **6:02:56**
